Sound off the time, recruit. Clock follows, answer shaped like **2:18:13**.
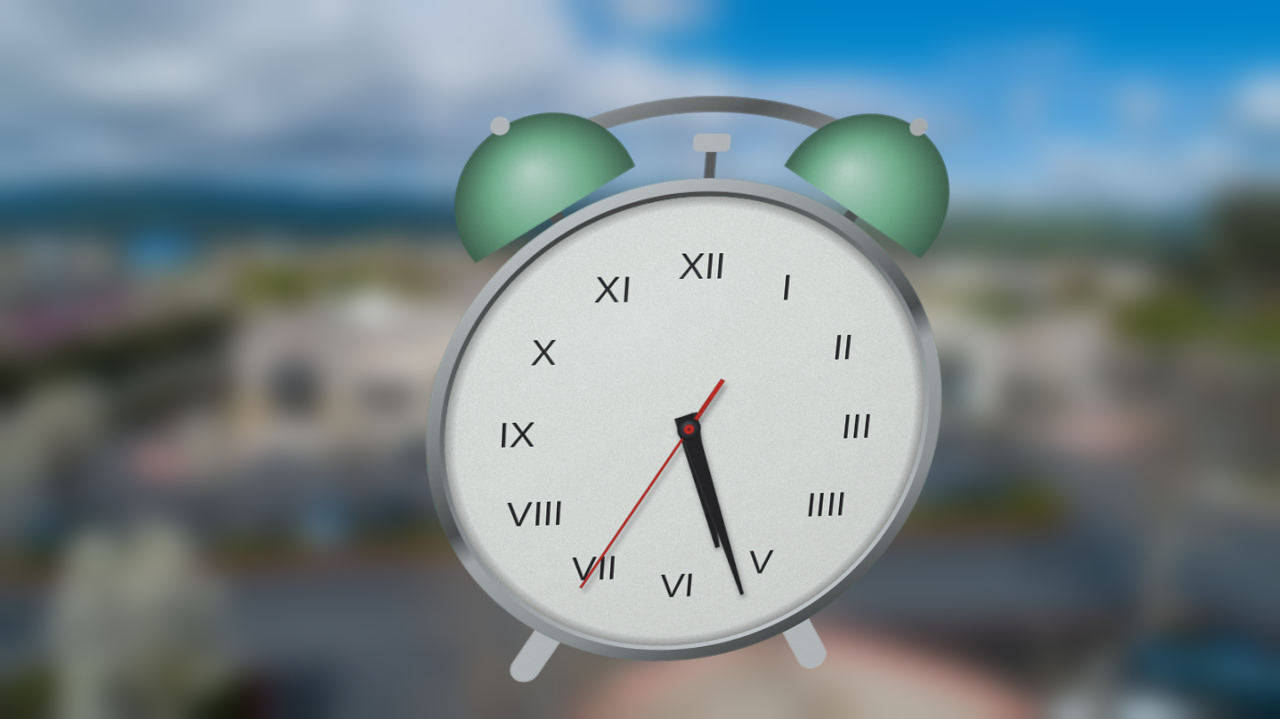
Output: **5:26:35**
